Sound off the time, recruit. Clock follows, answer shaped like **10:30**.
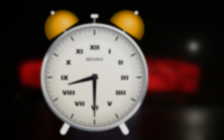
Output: **8:30**
